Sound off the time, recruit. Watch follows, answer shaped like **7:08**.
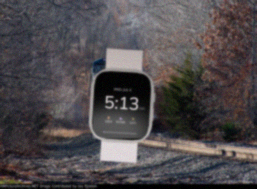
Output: **5:13**
